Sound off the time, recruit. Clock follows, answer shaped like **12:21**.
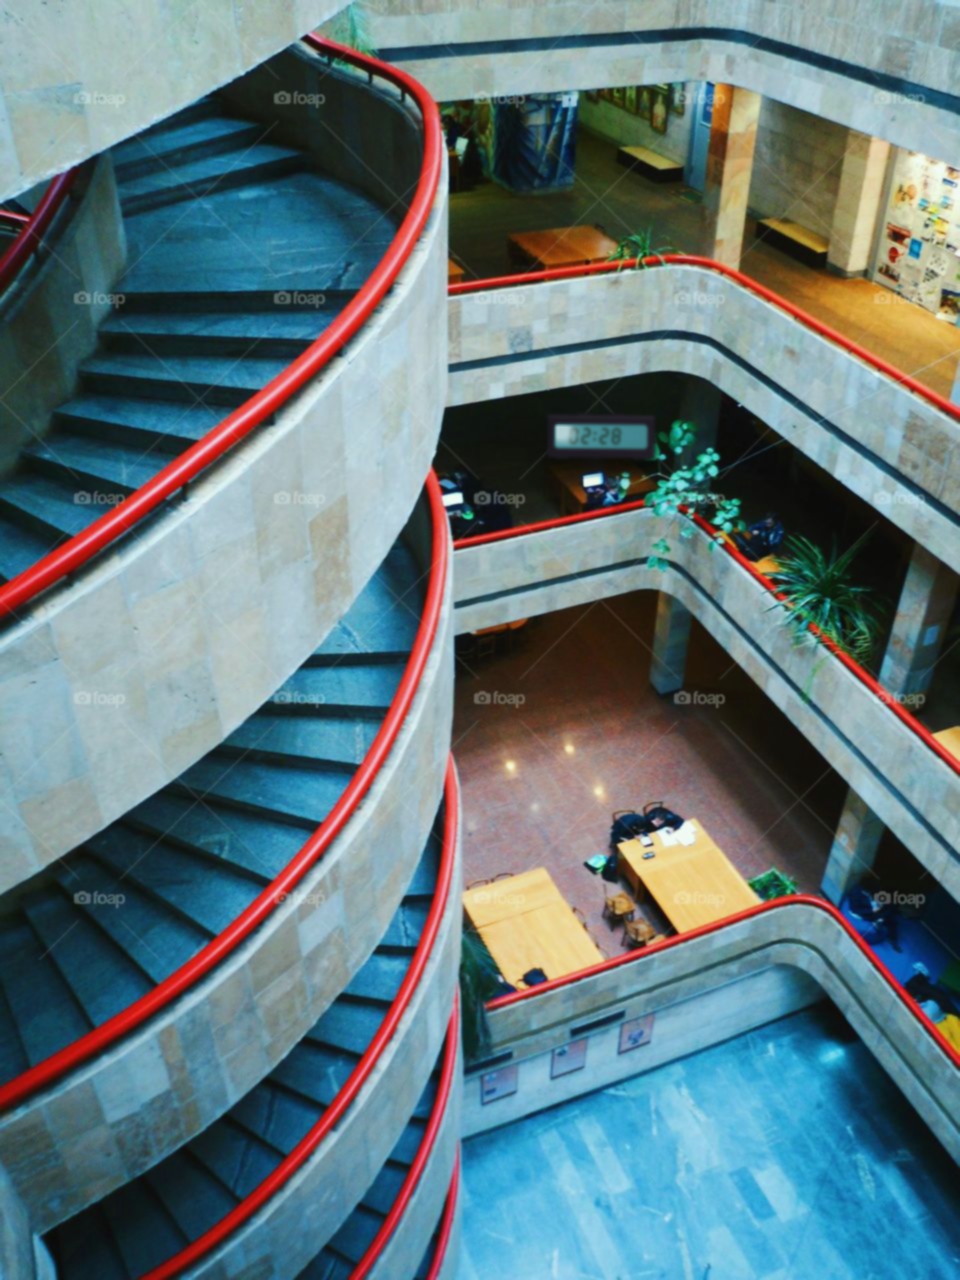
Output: **2:28**
